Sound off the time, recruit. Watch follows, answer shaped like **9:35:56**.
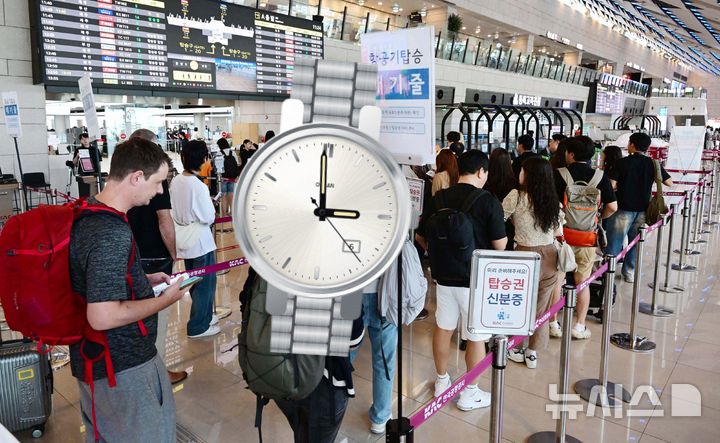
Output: **2:59:23**
